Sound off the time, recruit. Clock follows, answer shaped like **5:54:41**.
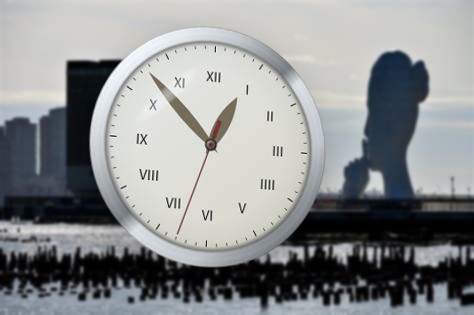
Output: **12:52:33**
